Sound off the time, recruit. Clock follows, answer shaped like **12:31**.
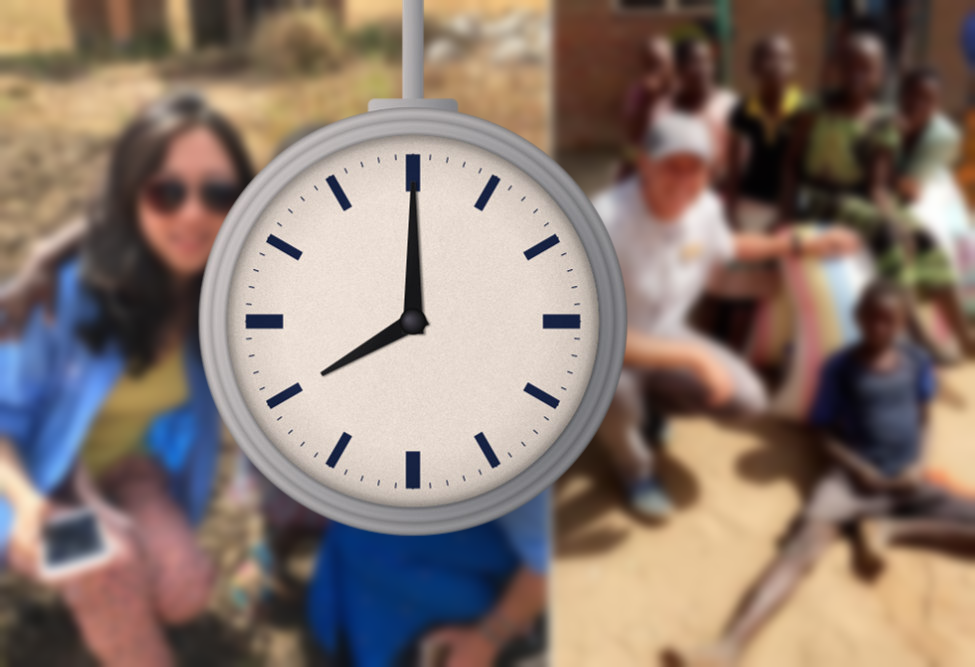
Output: **8:00**
